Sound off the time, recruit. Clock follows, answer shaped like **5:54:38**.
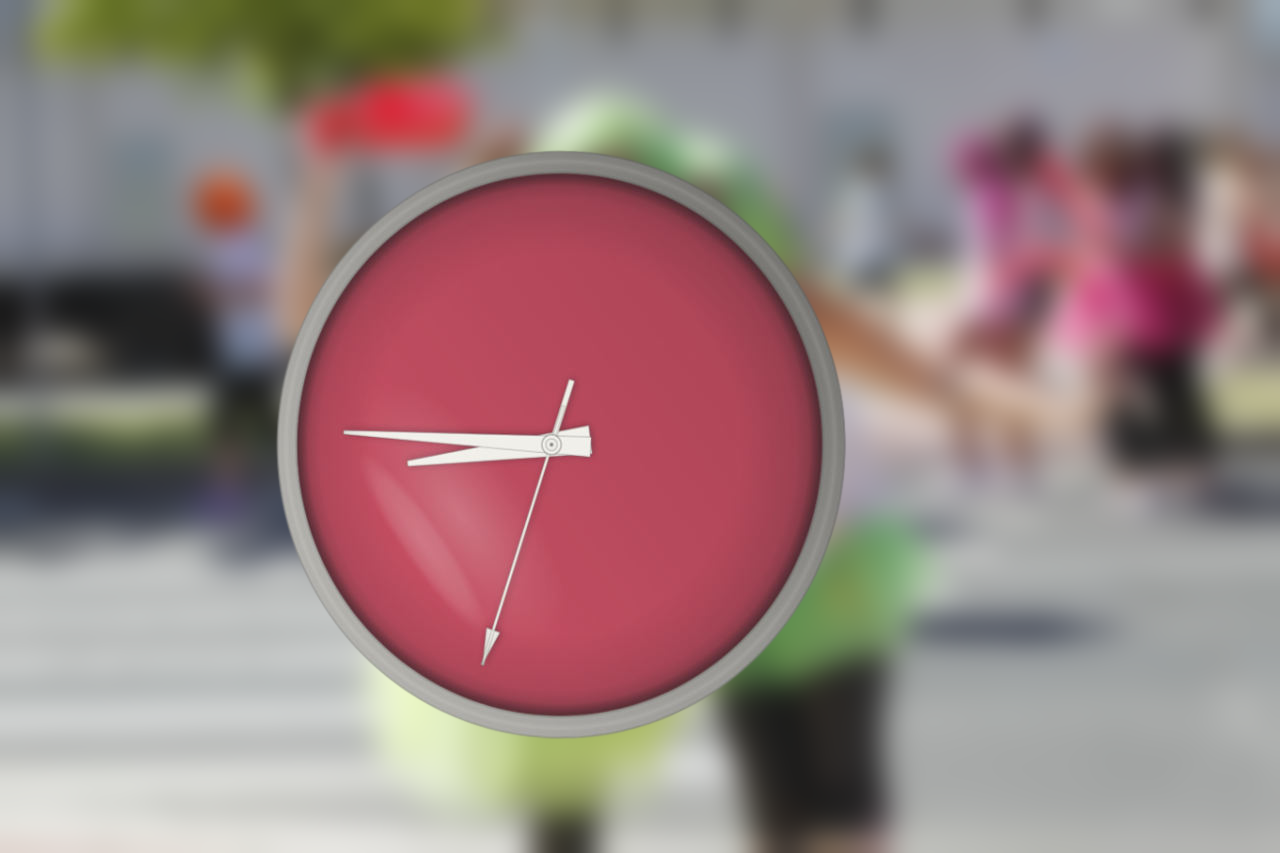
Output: **8:45:33**
